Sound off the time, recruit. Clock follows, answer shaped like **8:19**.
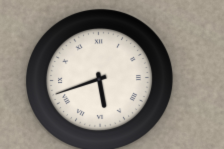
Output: **5:42**
